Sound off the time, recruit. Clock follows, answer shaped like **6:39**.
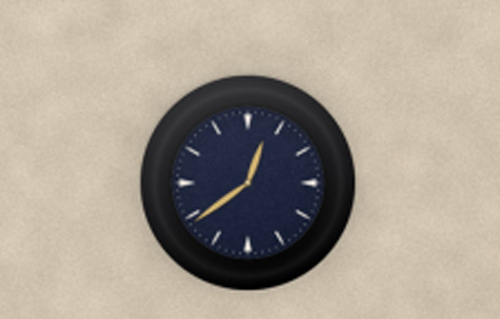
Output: **12:39**
